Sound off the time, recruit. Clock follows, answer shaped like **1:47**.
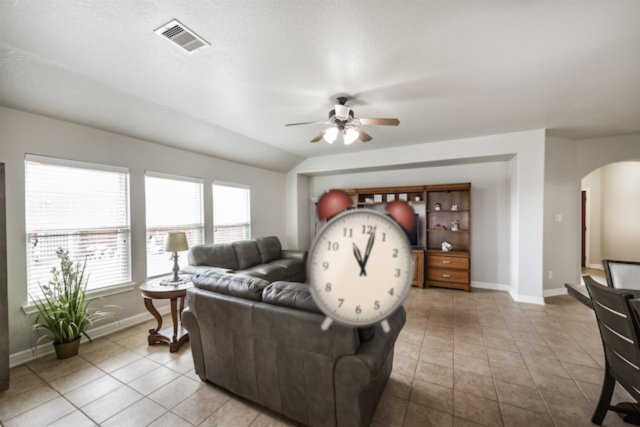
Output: **11:02**
